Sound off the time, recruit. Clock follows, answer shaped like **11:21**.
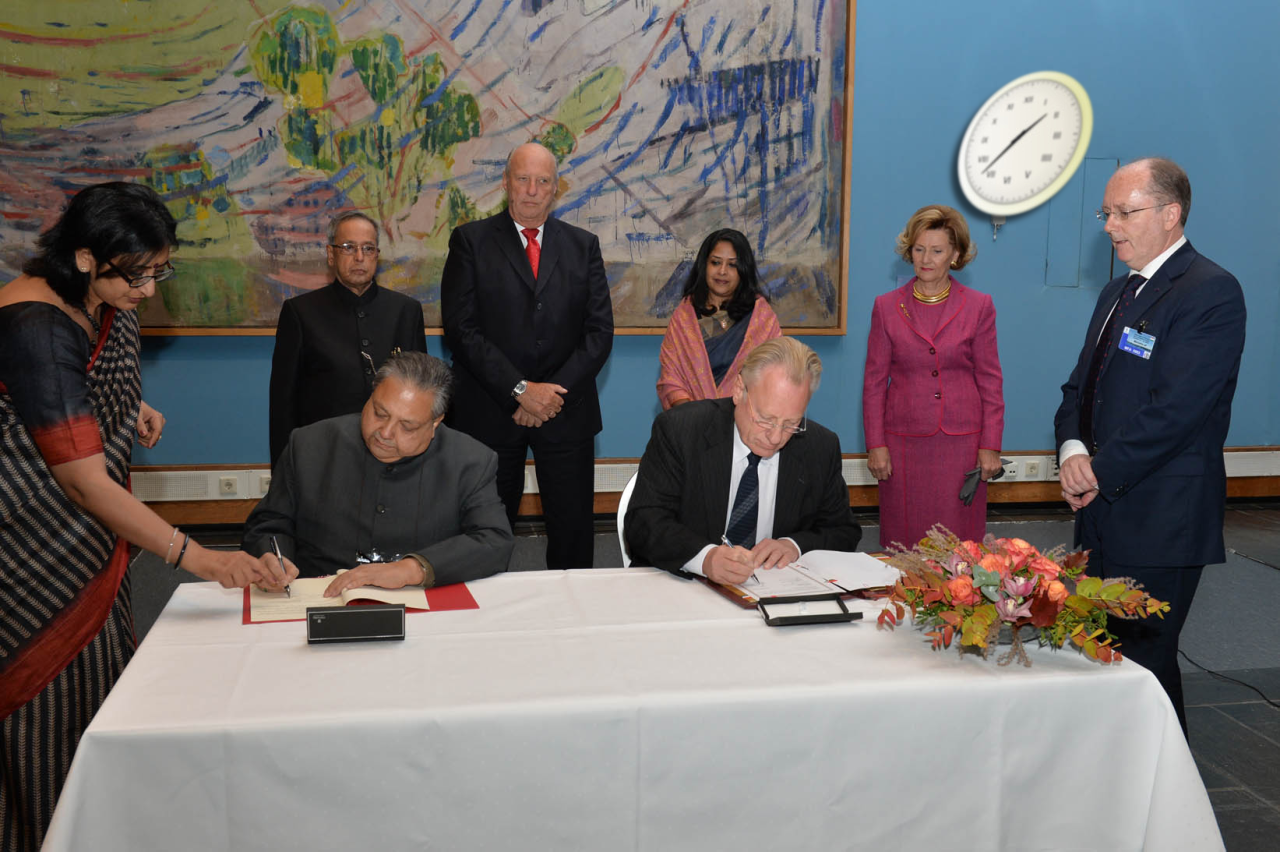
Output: **1:37**
